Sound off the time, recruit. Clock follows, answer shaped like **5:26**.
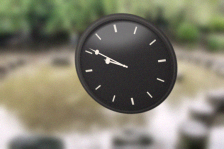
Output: **9:51**
